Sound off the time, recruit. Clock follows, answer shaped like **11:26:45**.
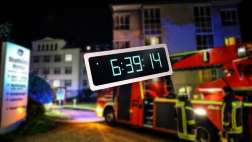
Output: **6:39:14**
